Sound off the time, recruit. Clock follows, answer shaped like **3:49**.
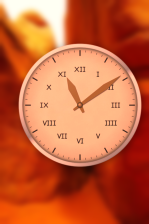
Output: **11:09**
